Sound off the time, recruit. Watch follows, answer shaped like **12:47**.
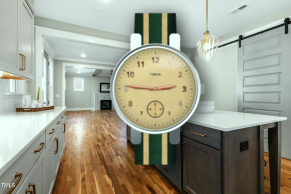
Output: **2:46**
